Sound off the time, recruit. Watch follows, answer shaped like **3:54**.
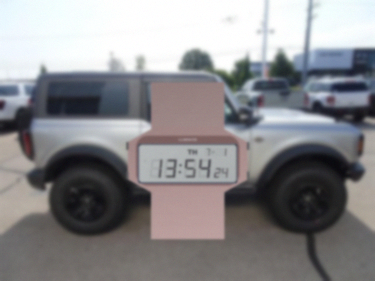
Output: **13:54**
